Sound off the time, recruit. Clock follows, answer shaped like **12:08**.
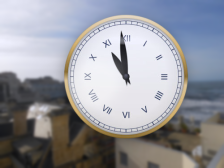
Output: **10:59**
